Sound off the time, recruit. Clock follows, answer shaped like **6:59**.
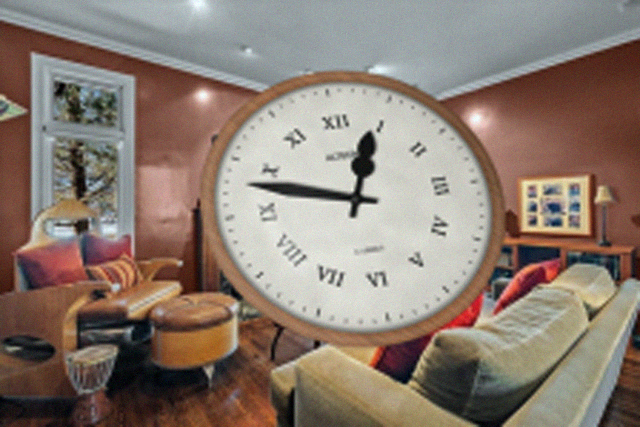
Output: **12:48**
